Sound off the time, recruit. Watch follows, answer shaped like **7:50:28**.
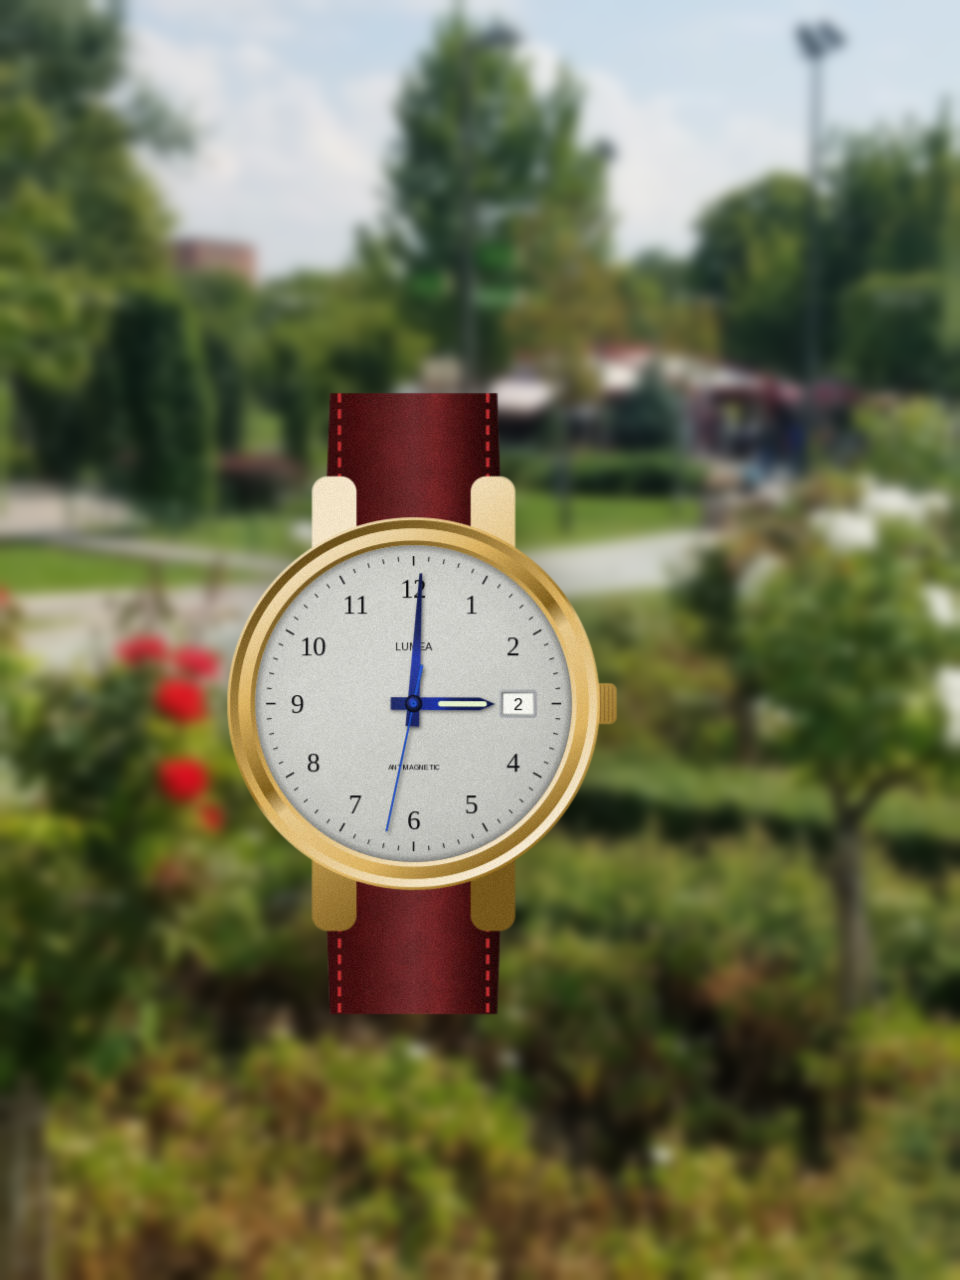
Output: **3:00:32**
